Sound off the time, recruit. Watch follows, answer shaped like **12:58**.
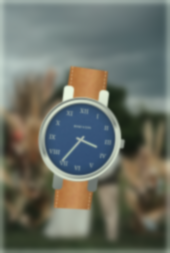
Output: **3:36**
